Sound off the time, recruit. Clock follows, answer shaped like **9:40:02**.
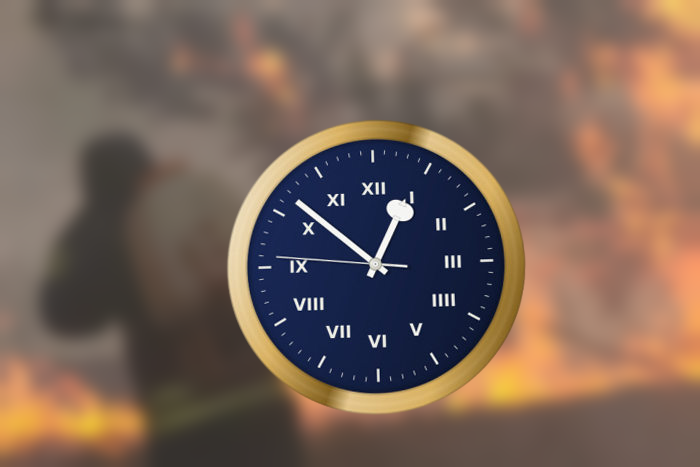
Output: **12:51:46**
